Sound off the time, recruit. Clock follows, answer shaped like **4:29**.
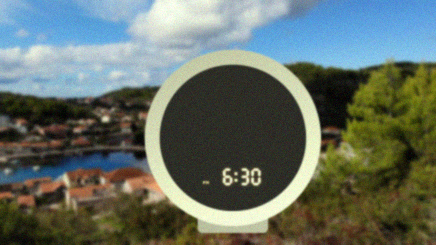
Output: **6:30**
